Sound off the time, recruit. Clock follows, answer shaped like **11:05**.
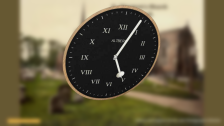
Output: **5:04**
